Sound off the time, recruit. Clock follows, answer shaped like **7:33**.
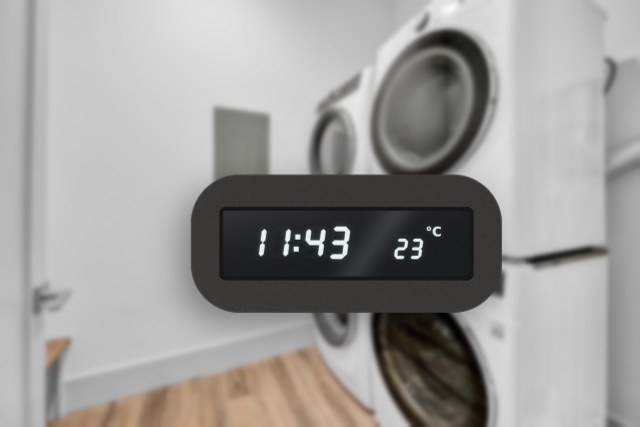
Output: **11:43**
